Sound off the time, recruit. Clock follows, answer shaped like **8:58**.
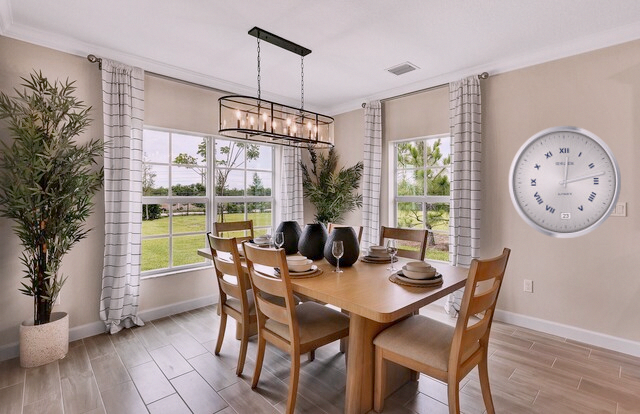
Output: **12:13**
